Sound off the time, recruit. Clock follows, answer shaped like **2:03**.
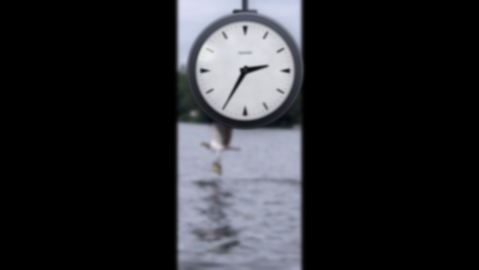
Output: **2:35**
